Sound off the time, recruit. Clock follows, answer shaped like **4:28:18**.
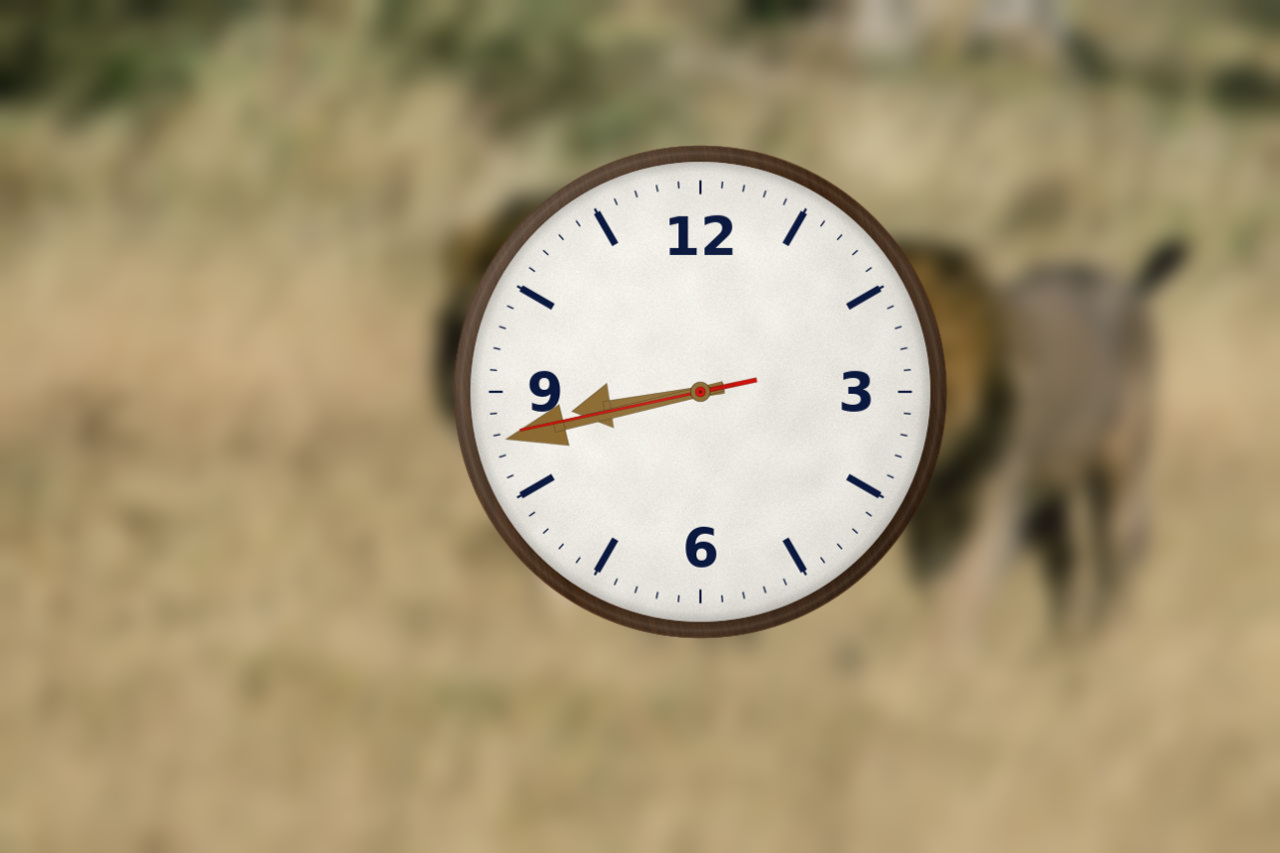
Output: **8:42:43**
